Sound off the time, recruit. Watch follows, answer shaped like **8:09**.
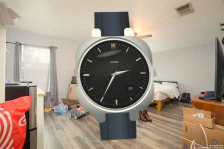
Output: **2:35**
